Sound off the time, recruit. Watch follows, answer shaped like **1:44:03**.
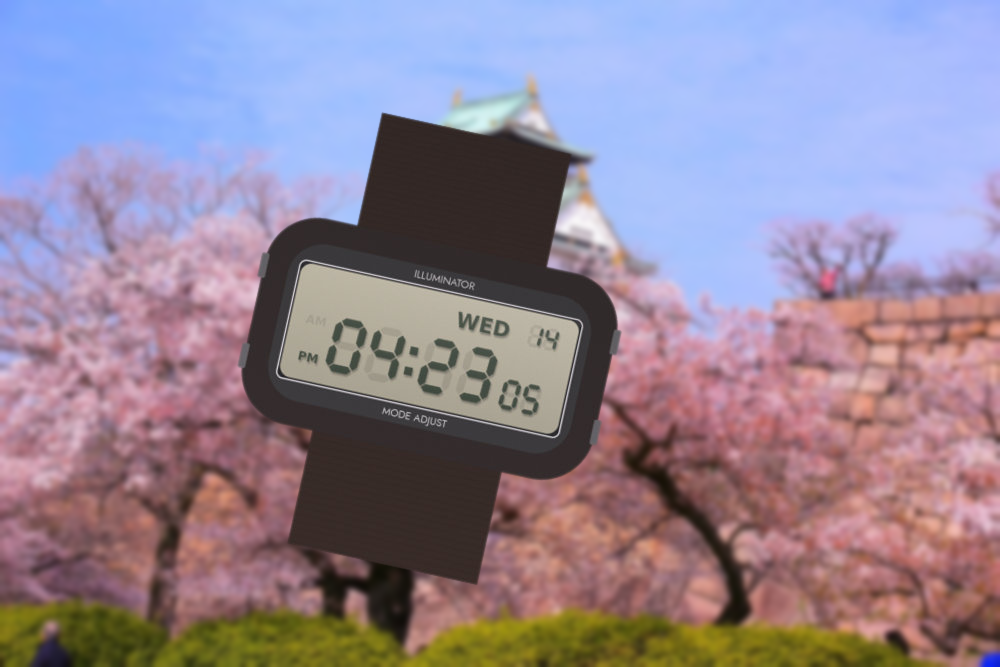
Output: **4:23:05**
